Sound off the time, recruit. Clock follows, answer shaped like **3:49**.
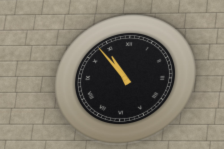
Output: **10:53**
